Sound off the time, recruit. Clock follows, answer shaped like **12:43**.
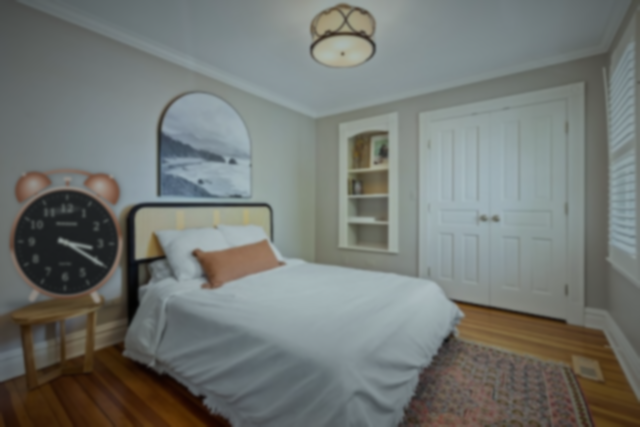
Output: **3:20**
